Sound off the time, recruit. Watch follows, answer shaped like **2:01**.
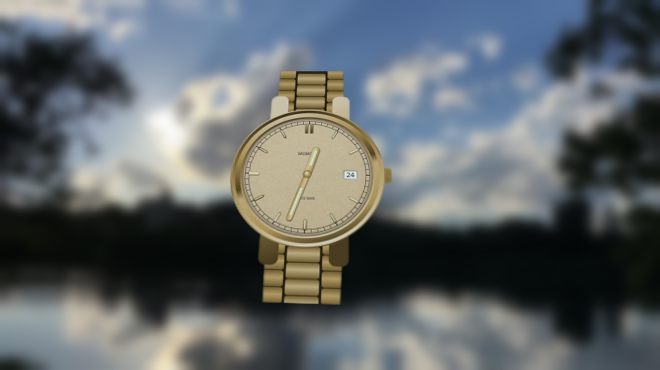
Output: **12:33**
